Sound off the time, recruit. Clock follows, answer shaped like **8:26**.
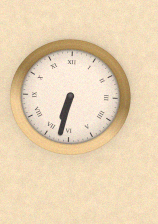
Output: **6:32**
